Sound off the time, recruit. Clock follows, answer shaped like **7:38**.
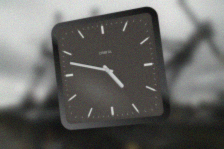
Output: **4:48**
